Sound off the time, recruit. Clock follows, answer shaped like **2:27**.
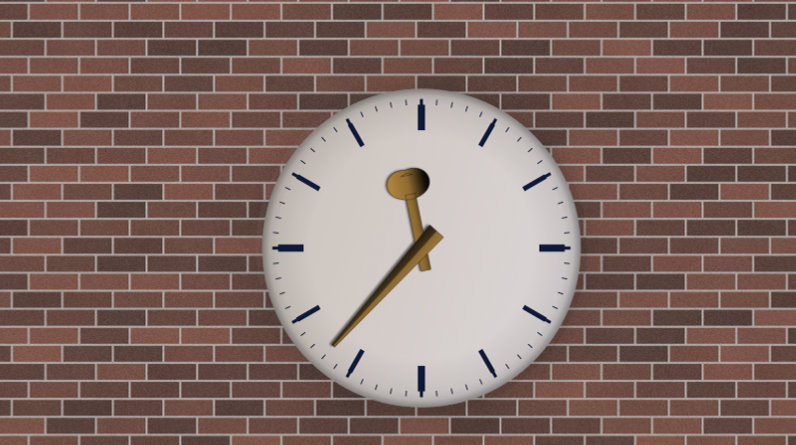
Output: **11:37**
